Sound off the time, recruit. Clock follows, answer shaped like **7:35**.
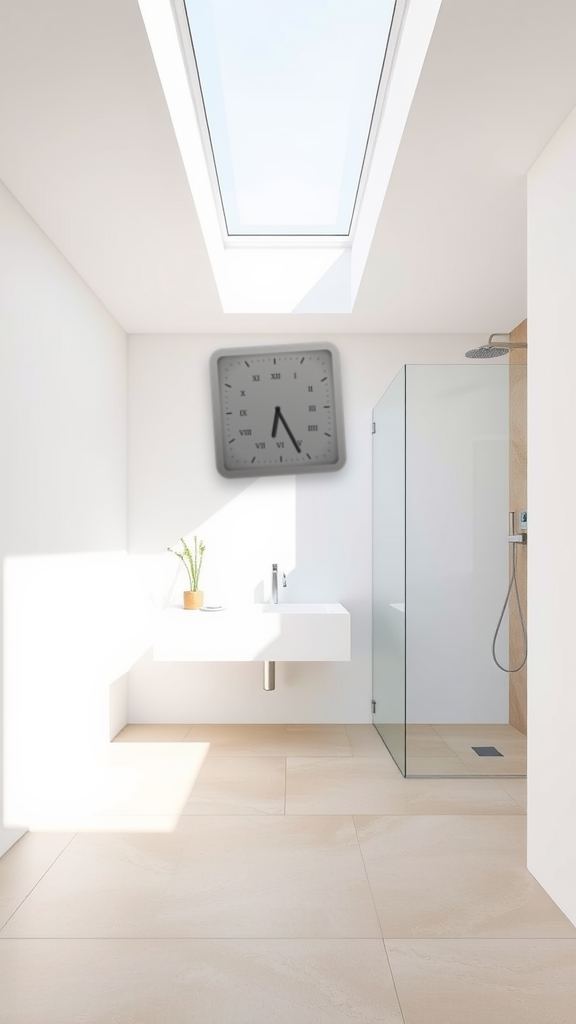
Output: **6:26**
